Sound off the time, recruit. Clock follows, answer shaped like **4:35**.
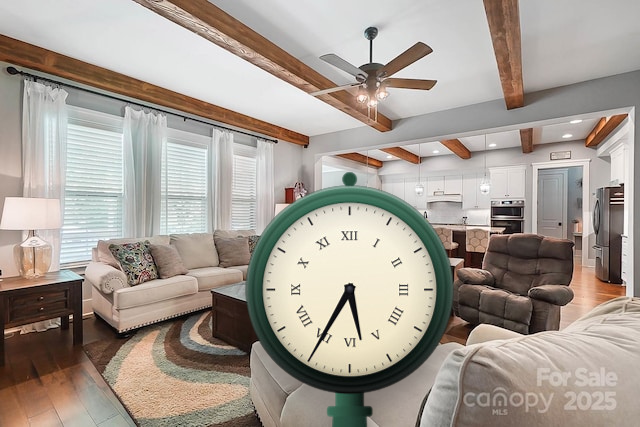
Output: **5:35**
